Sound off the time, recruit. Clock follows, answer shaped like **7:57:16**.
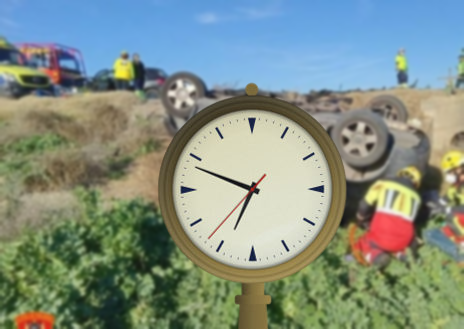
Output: **6:48:37**
